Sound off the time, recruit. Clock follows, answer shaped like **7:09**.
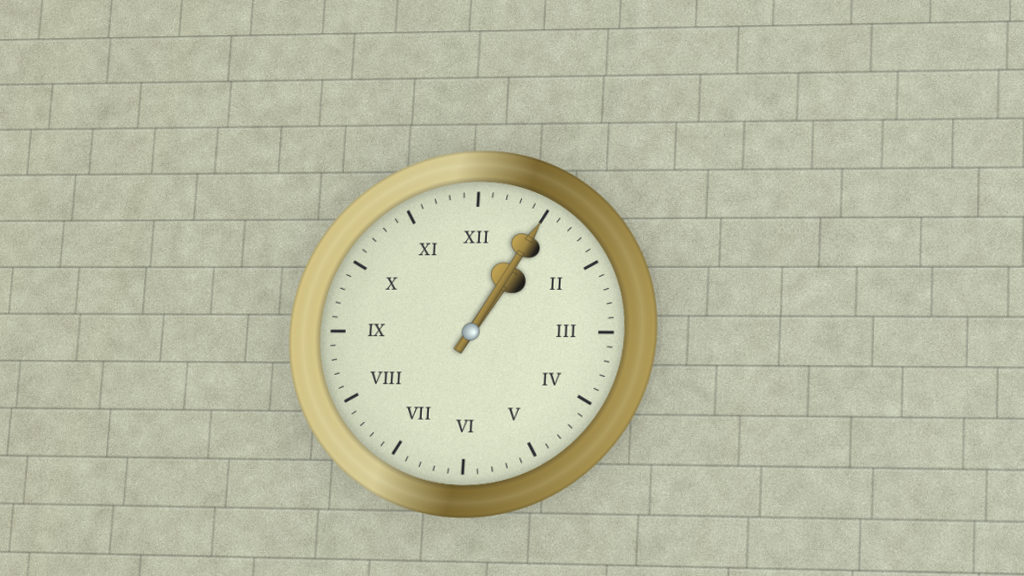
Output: **1:05**
